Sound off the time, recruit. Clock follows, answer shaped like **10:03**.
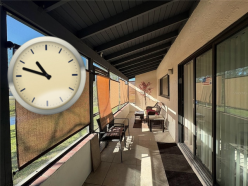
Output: **10:48**
